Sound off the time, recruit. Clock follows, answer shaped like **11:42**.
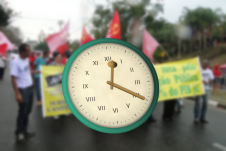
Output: **12:20**
